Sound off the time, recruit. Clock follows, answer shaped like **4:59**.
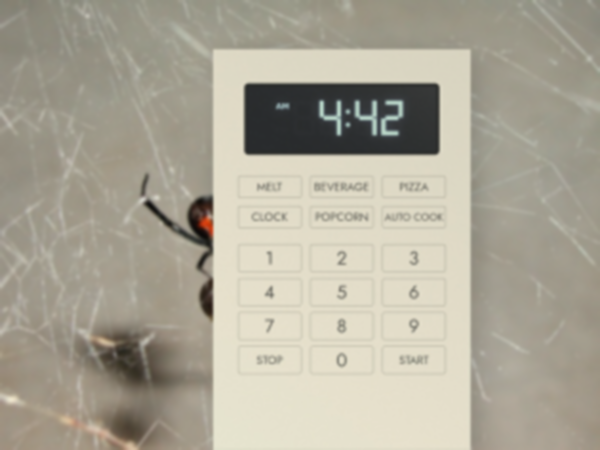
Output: **4:42**
